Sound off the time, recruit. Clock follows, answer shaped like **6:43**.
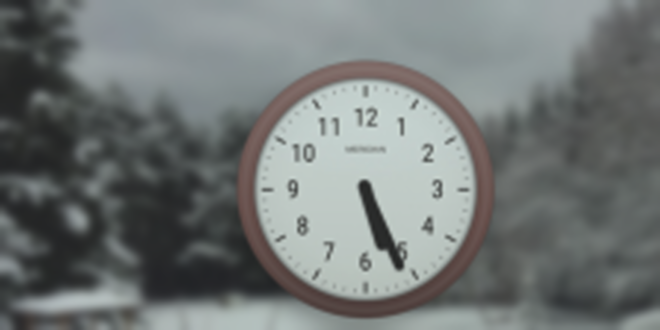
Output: **5:26**
